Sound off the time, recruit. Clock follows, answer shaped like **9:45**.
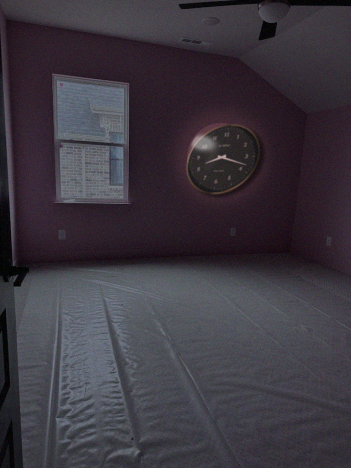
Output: **8:18**
